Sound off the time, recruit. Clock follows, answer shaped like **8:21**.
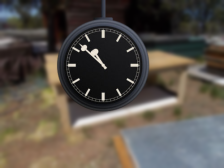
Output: **10:52**
